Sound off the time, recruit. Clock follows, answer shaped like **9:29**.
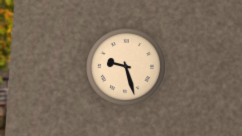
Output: **9:27**
